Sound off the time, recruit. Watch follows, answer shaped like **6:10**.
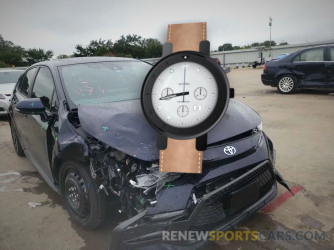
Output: **8:43**
